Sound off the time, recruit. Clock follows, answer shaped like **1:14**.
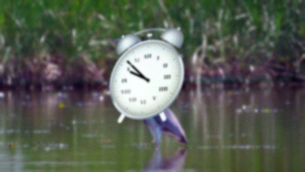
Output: **9:52**
